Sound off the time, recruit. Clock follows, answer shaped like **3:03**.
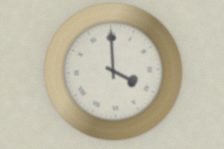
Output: **4:00**
